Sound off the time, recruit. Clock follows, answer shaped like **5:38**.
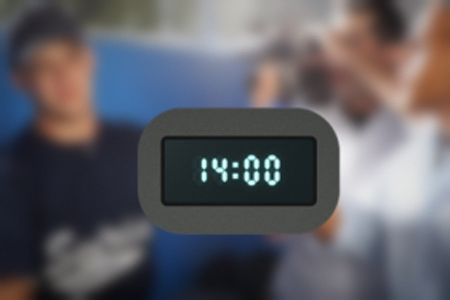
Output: **14:00**
